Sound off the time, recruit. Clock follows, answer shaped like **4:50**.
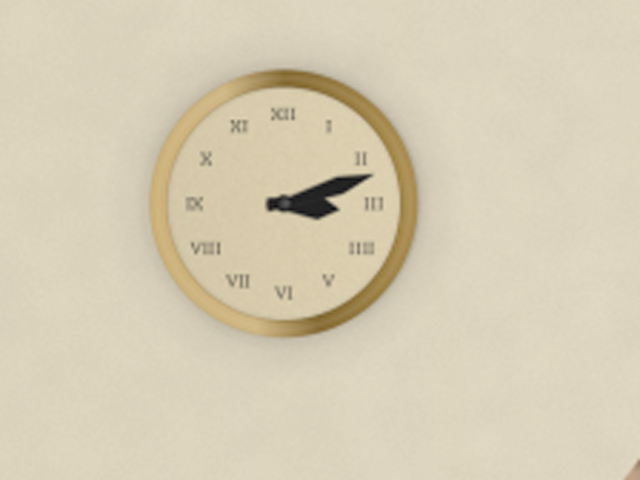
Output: **3:12**
